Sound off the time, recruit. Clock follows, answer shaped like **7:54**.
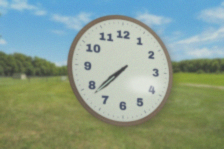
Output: **7:38**
